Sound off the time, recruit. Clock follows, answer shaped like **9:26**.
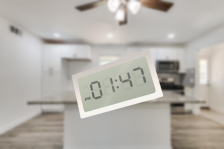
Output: **1:47**
